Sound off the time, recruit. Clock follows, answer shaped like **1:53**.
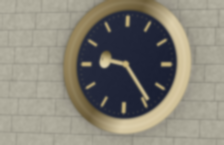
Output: **9:24**
